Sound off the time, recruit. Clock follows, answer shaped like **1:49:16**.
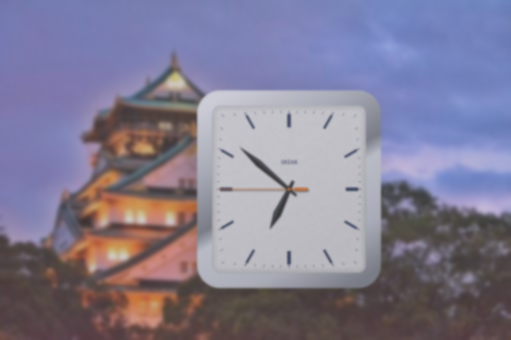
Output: **6:51:45**
